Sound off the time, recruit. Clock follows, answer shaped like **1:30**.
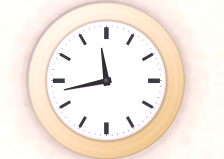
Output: **11:43**
